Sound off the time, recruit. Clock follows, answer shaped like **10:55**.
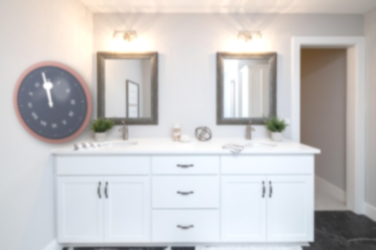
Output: **11:59**
